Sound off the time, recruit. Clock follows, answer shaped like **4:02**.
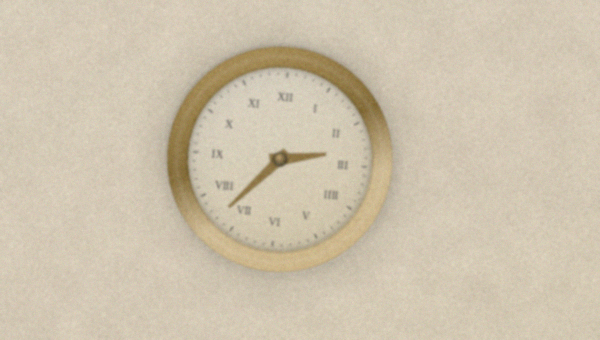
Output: **2:37**
